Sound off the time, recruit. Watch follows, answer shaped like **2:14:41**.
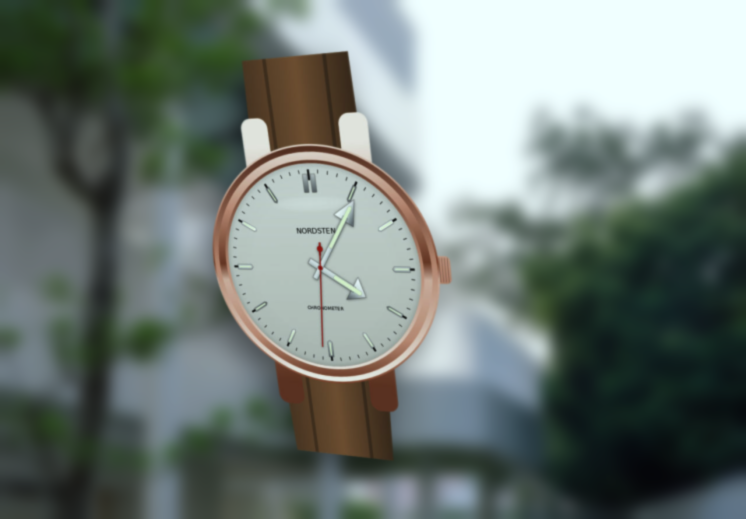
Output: **4:05:31**
